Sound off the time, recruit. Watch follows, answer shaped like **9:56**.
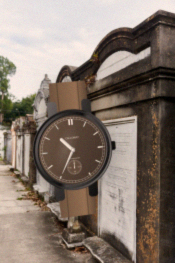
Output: **10:35**
